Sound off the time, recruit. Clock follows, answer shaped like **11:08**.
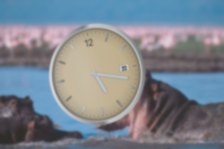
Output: **5:18**
